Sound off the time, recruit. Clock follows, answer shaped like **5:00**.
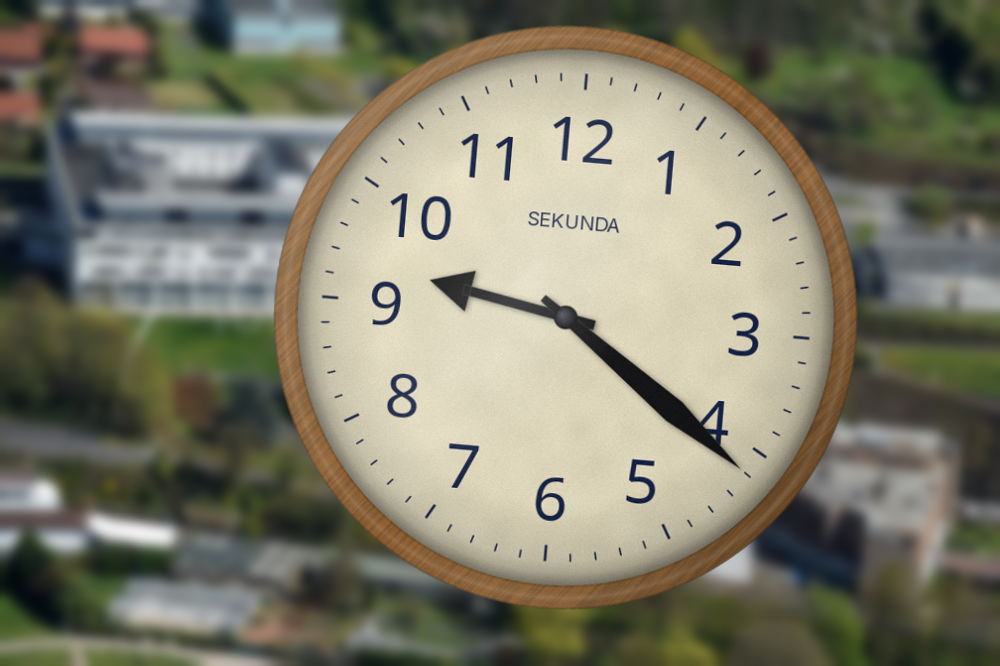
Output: **9:21**
